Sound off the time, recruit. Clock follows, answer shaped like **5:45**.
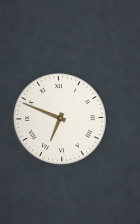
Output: **6:49**
